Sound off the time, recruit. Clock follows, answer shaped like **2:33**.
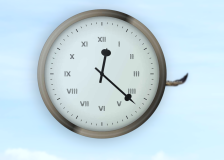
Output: **12:22**
